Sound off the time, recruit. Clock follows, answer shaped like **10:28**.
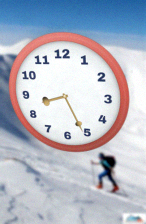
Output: **8:26**
